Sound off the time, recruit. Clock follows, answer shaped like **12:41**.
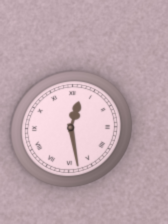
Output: **12:28**
